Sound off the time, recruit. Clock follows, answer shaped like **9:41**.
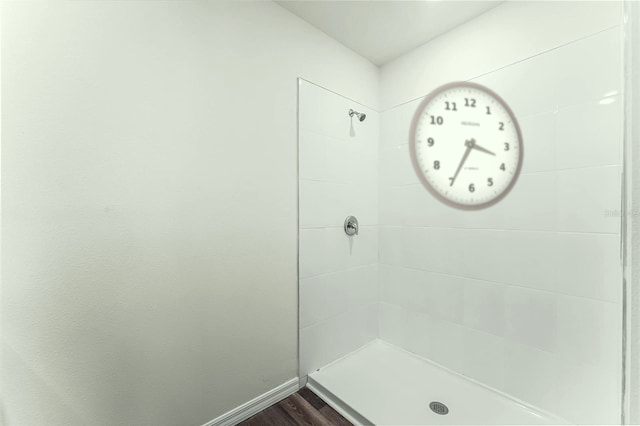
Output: **3:35**
